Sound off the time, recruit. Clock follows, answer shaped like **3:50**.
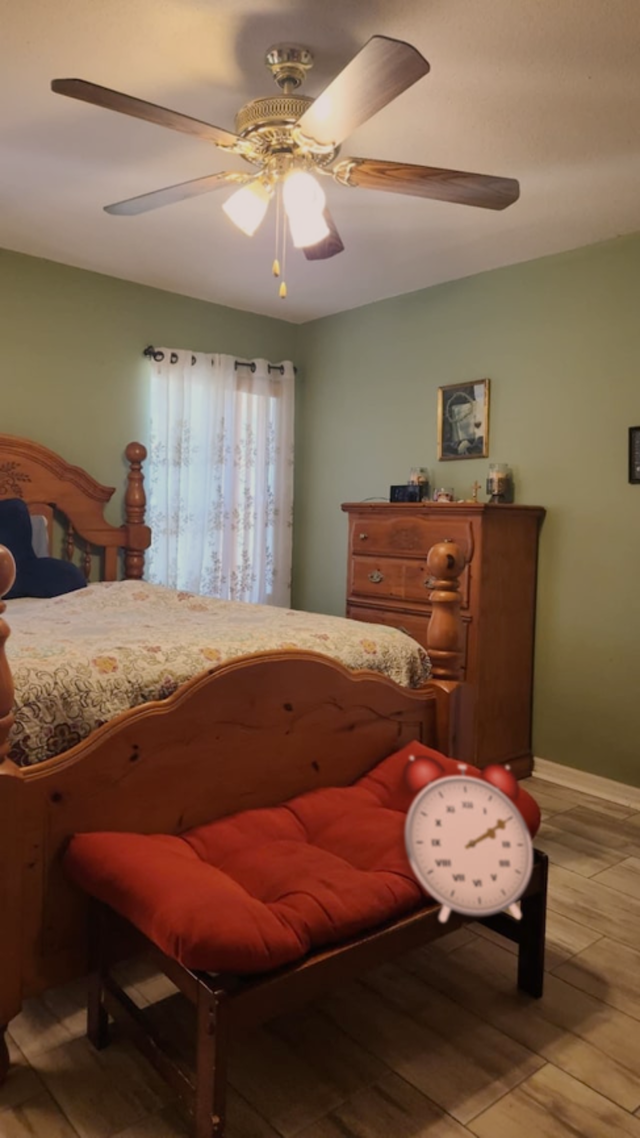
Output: **2:10**
